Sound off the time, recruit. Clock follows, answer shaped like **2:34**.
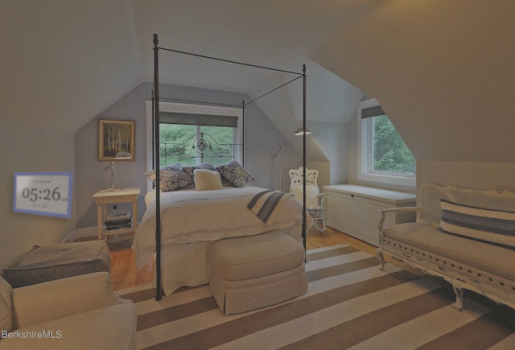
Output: **5:26**
